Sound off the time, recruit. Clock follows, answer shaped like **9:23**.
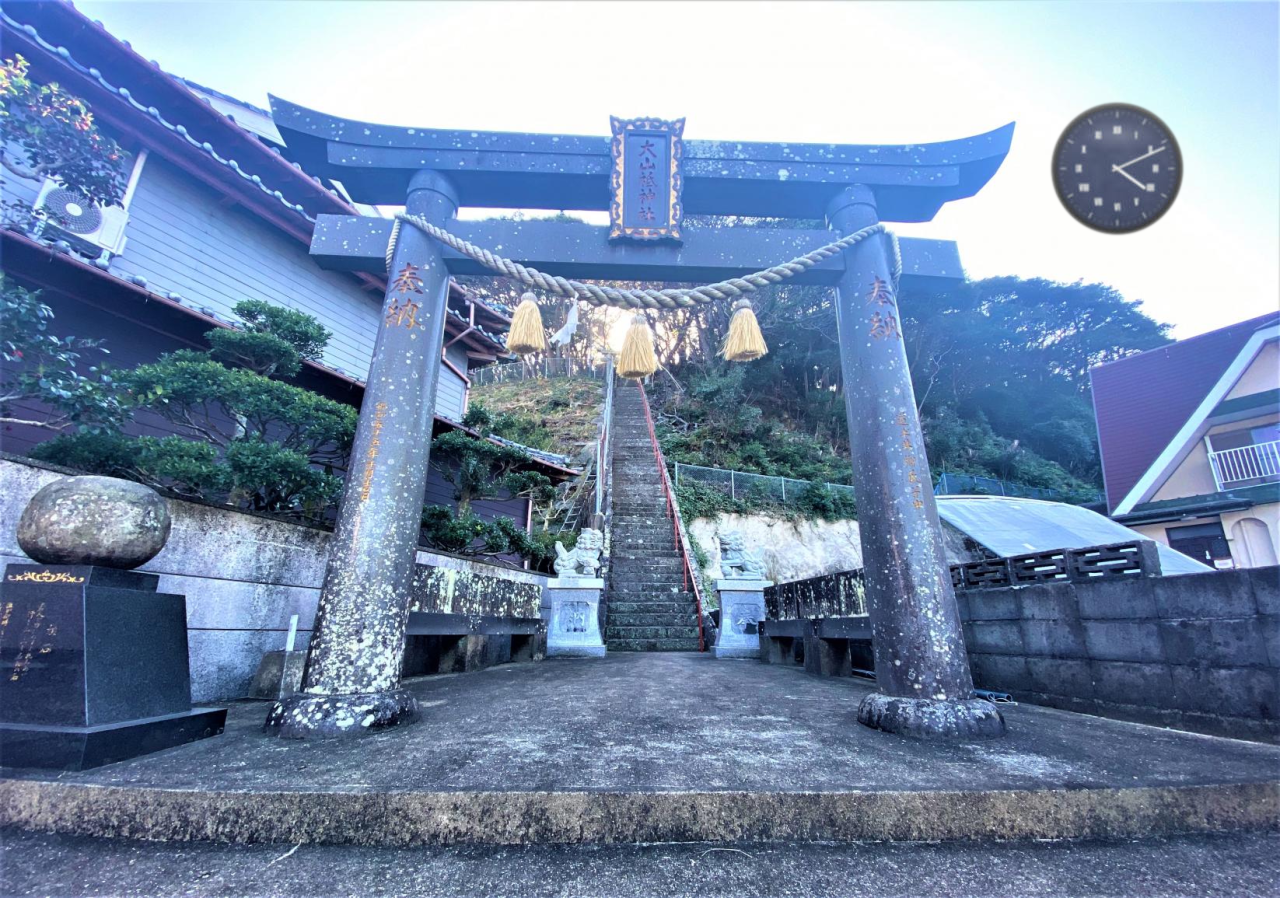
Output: **4:11**
